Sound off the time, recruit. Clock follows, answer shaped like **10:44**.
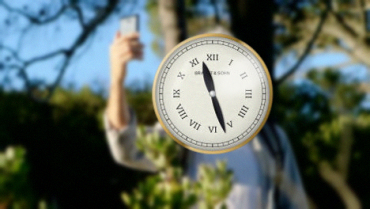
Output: **11:27**
